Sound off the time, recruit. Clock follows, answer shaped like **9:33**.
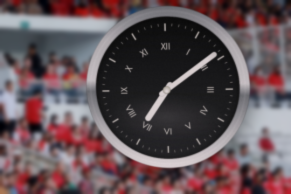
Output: **7:09**
